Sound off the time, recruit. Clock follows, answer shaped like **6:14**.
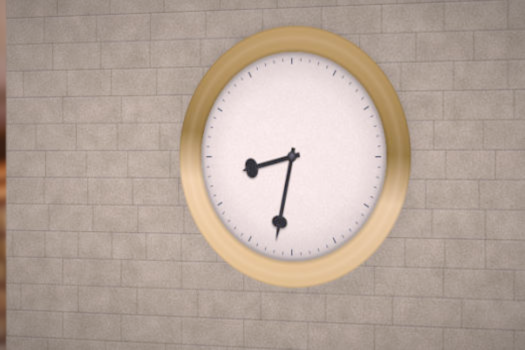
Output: **8:32**
